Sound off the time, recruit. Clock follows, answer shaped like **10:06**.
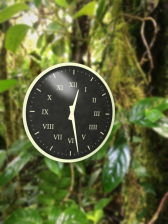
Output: **12:28**
